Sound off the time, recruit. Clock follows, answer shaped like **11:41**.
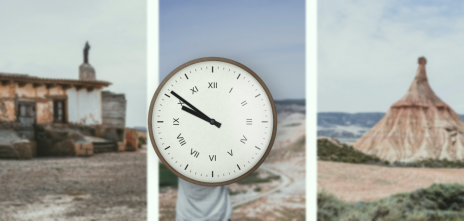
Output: **9:51**
